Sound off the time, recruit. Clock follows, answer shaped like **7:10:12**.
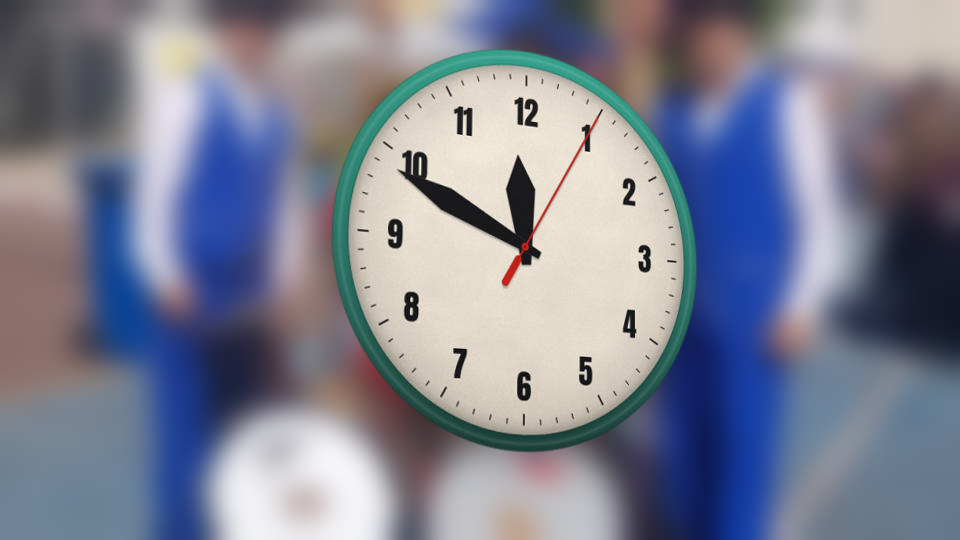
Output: **11:49:05**
